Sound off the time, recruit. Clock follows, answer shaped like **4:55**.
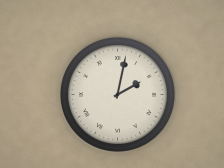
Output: **2:02**
